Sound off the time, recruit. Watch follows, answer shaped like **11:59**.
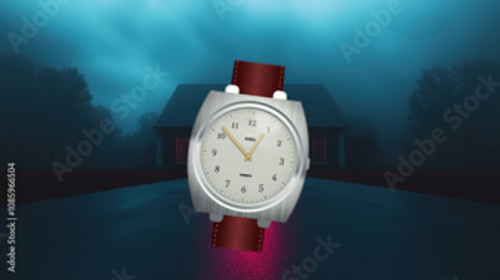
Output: **12:52**
